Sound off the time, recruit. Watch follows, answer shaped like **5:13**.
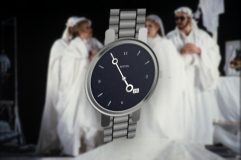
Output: **4:55**
